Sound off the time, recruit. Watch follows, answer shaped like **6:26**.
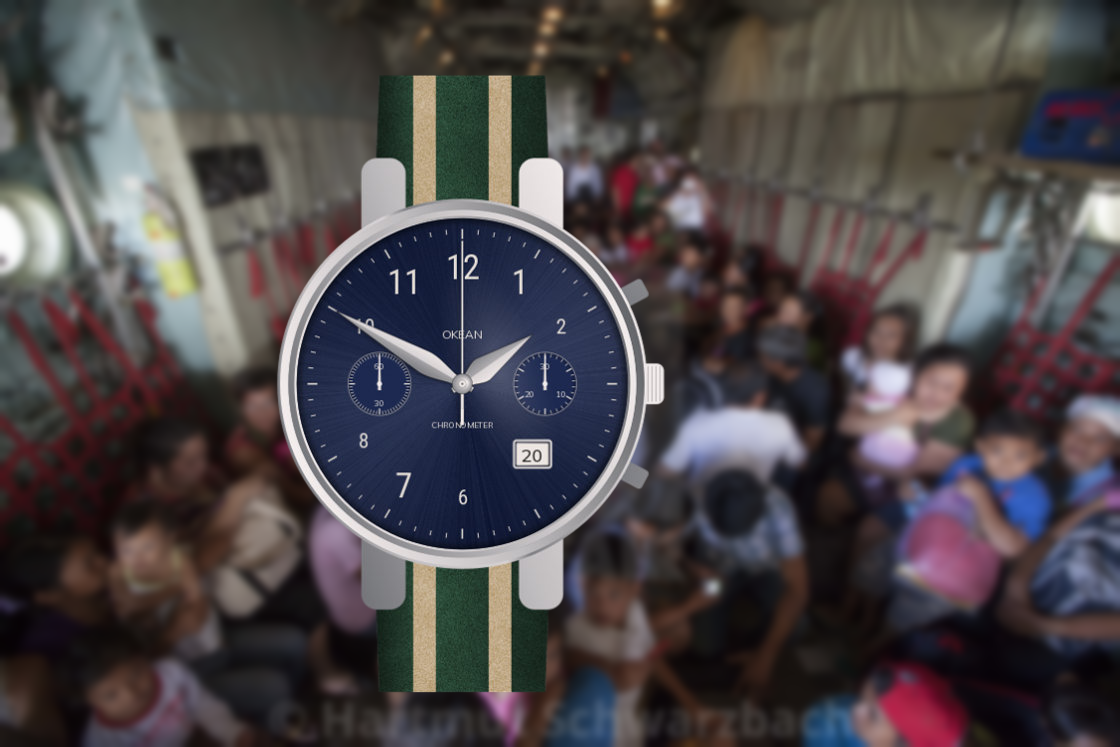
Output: **1:50**
